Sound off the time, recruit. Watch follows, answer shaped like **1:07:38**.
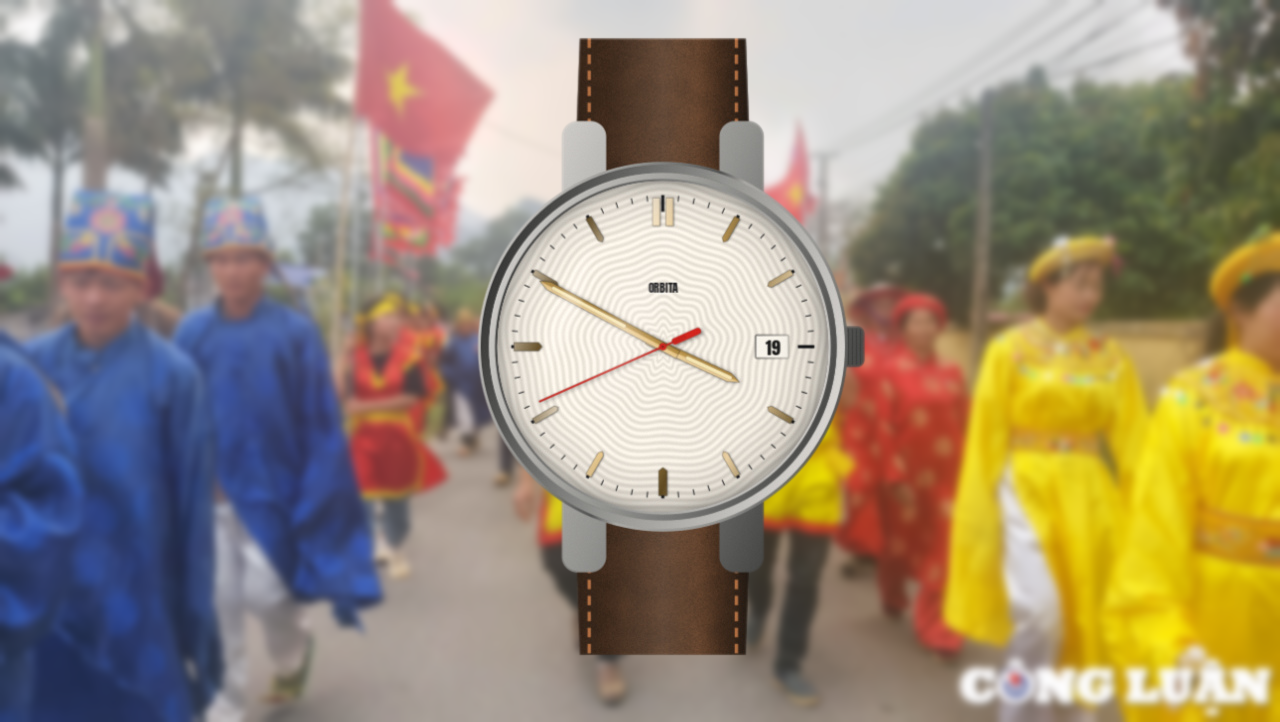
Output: **3:49:41**
